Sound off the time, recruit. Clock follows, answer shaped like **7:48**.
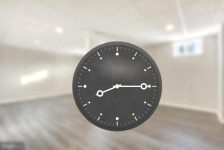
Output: **8:15**
